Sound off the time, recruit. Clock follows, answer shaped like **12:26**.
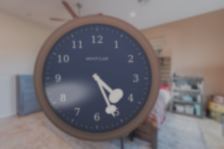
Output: **4:26**
